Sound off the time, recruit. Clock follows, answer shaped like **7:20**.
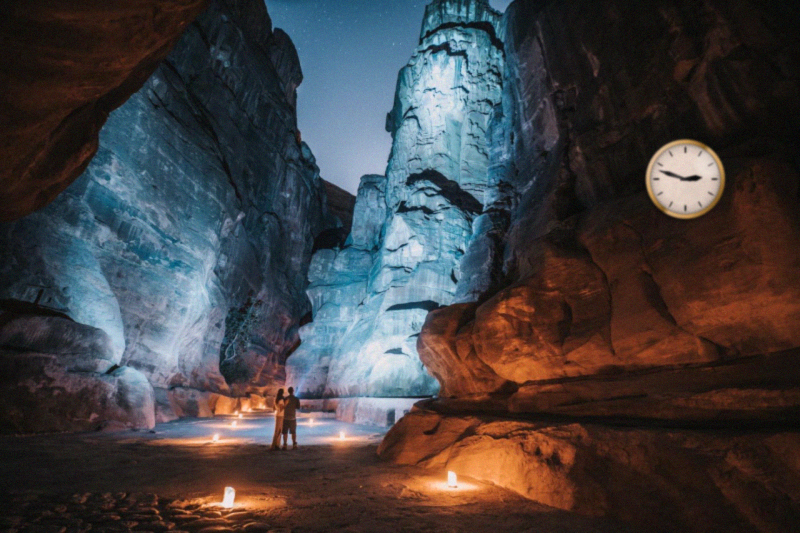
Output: **2:48**
